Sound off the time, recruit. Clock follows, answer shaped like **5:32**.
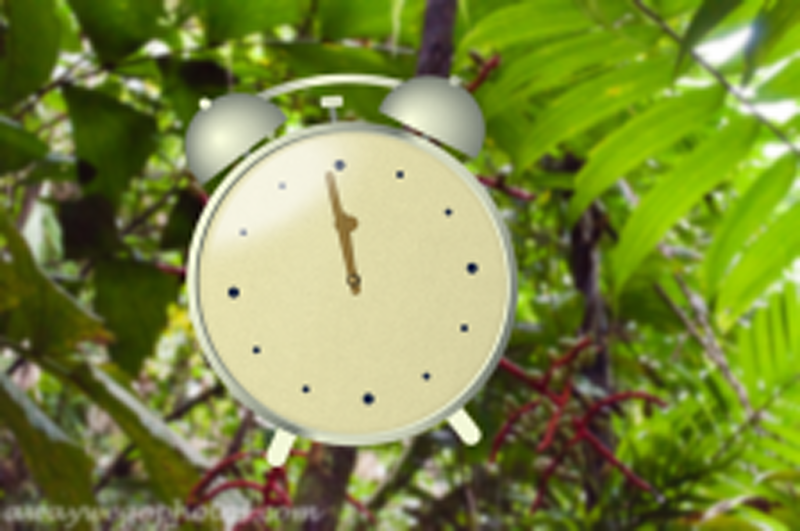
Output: **11:59**
